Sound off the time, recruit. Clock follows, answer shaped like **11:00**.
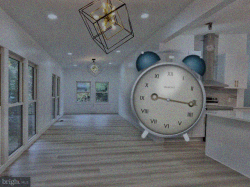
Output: **9:16**
